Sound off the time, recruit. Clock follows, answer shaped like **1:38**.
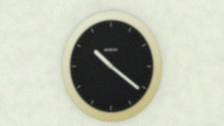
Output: **10:21**
